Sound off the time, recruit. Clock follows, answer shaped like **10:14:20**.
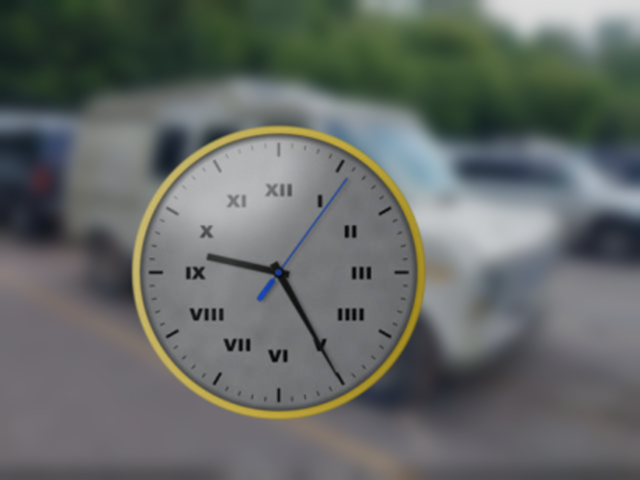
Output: **9:25:06**
